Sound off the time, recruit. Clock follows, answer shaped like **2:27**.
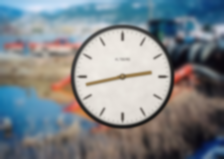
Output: **2:43**
